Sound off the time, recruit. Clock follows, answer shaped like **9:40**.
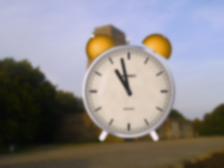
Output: **10:58**
